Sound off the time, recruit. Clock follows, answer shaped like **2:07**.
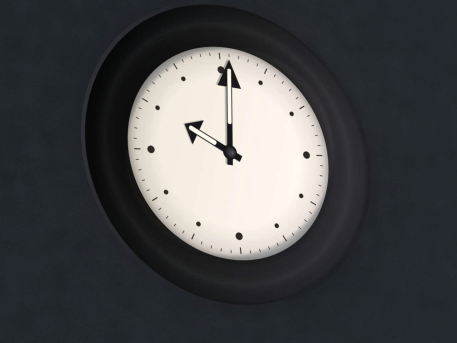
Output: **10:01**
